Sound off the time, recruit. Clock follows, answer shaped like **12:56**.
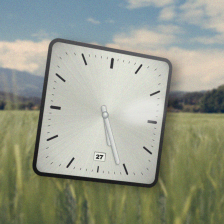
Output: **5:26**
